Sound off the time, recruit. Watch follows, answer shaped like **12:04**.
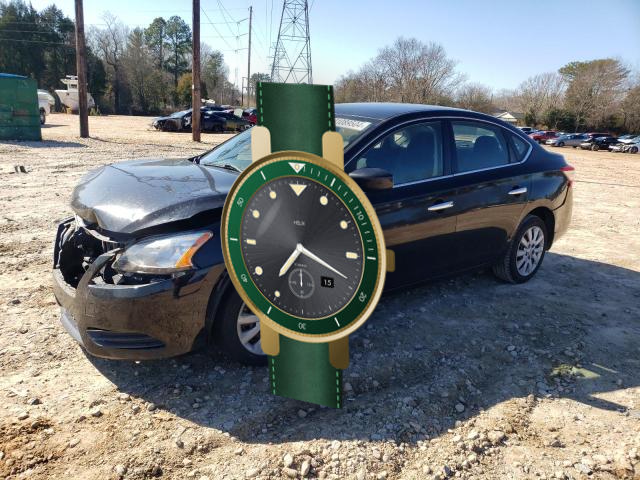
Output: **7:19**
